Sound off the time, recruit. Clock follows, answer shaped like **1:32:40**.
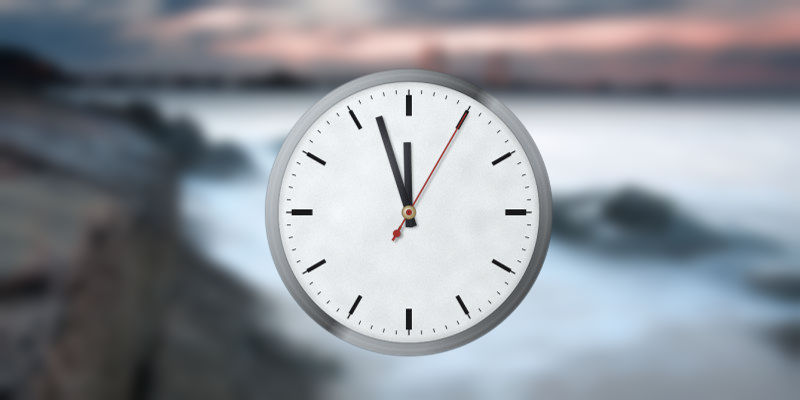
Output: **11:57:05**
